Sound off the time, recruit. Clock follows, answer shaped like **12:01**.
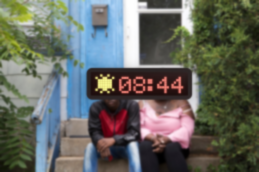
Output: **8:44**
